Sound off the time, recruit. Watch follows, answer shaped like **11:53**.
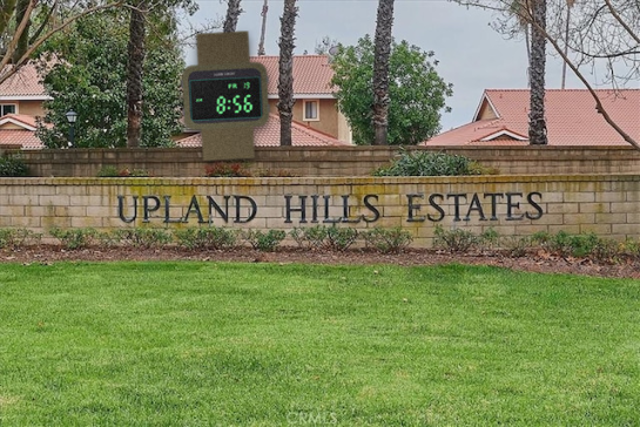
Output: **8:56**
